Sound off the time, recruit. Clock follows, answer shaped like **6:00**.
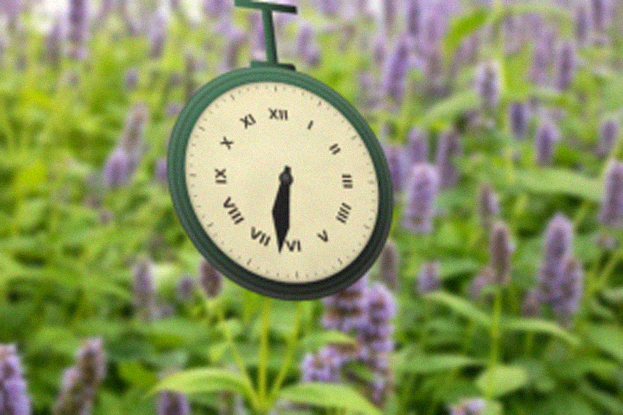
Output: **6:32**
